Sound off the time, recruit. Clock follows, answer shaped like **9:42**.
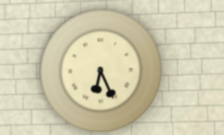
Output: **6:26**
